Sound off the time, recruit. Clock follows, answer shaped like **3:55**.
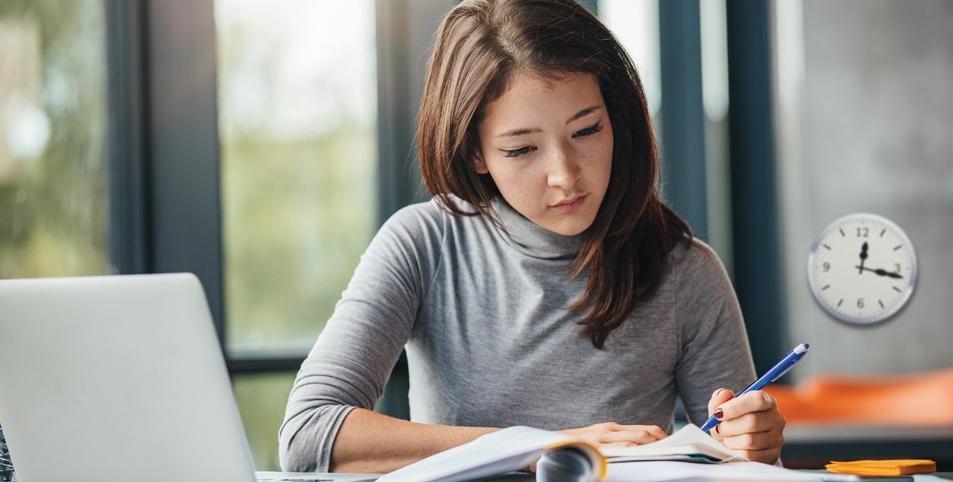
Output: **12:17**
